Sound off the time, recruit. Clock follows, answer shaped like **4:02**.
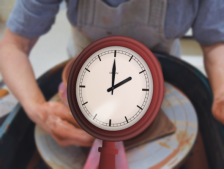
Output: **2:00**
